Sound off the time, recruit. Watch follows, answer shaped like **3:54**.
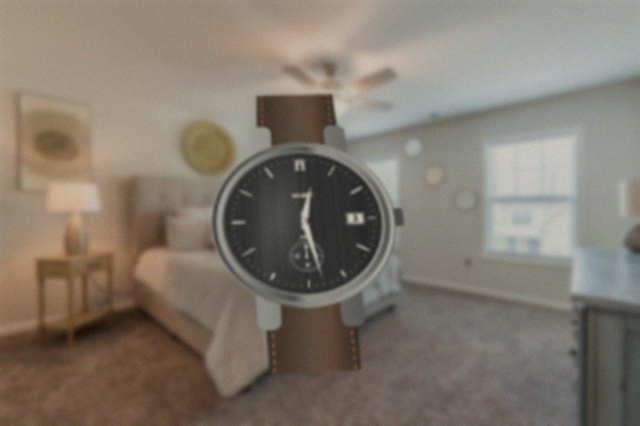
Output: **12:28**
